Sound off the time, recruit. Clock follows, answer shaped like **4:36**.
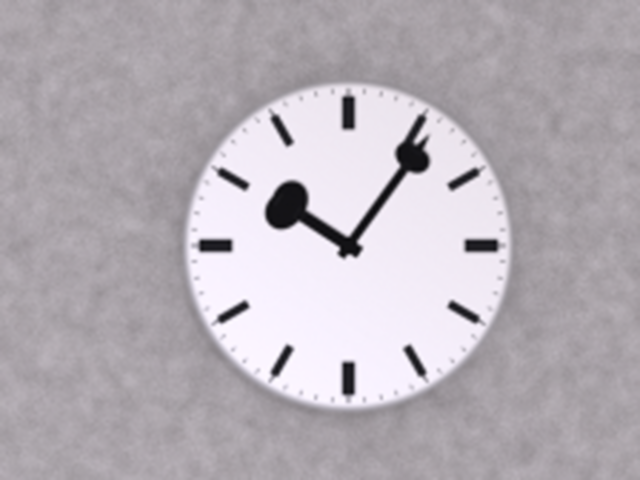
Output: **10:06**
